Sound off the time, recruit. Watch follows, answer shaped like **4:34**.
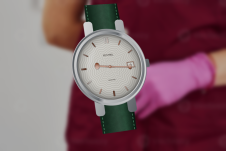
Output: **9:16**
